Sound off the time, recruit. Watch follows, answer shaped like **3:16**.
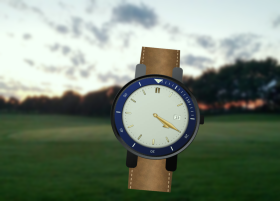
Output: **4:20**
